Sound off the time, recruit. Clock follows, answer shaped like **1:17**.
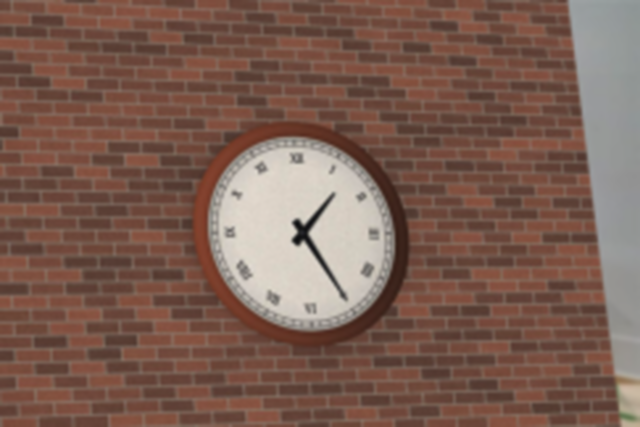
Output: **1:25**
